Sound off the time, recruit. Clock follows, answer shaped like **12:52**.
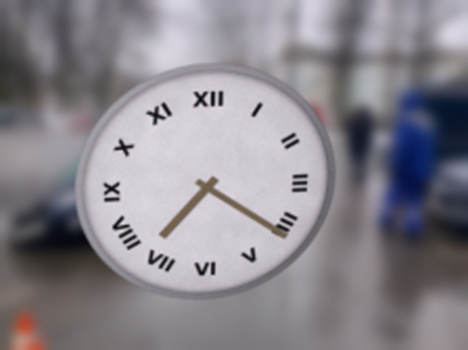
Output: **7:21**
